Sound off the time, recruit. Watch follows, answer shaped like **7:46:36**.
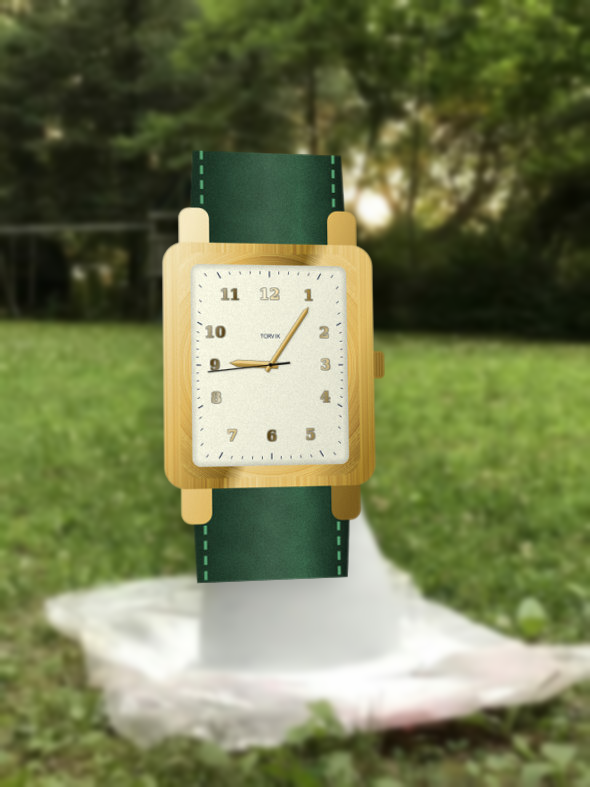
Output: **9:05:44**
